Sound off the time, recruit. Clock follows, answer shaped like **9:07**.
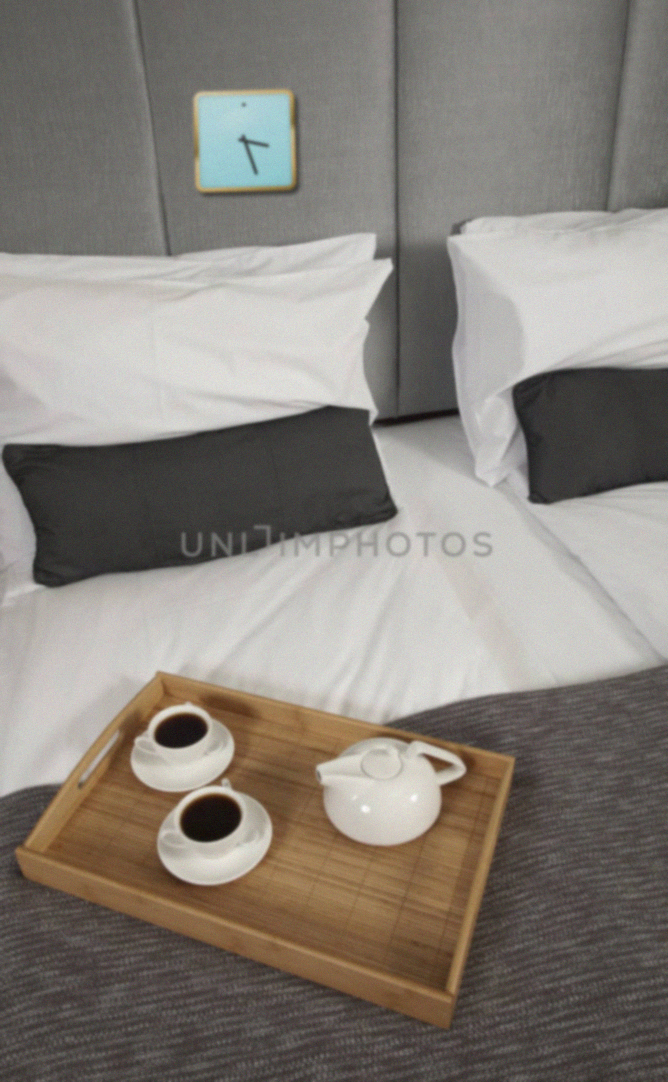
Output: **3:27**
